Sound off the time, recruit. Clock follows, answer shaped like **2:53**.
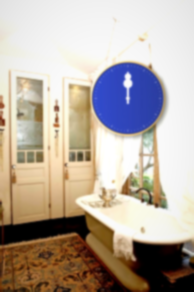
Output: **12:00**
